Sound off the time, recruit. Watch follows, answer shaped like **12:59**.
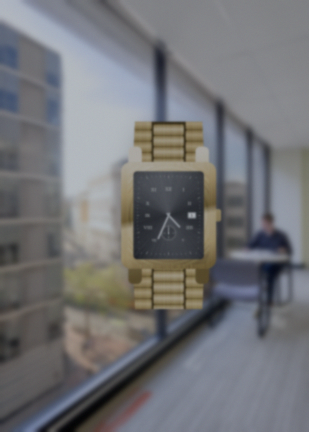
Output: **4:34**
